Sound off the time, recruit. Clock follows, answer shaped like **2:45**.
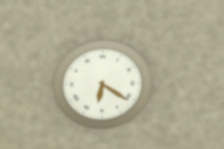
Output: **6:21**
